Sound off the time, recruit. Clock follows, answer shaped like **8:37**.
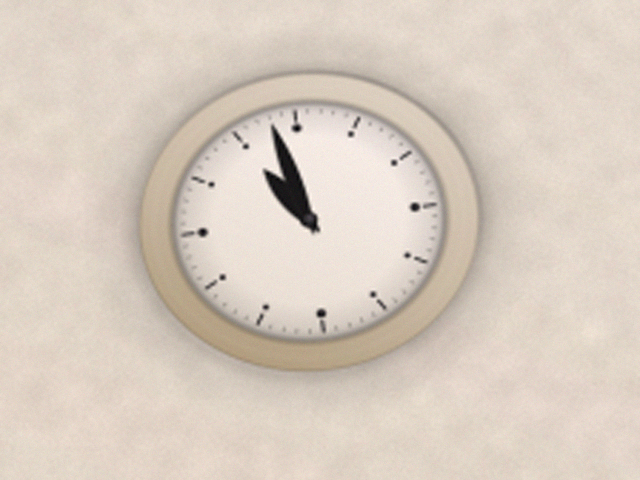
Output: **10:58**
